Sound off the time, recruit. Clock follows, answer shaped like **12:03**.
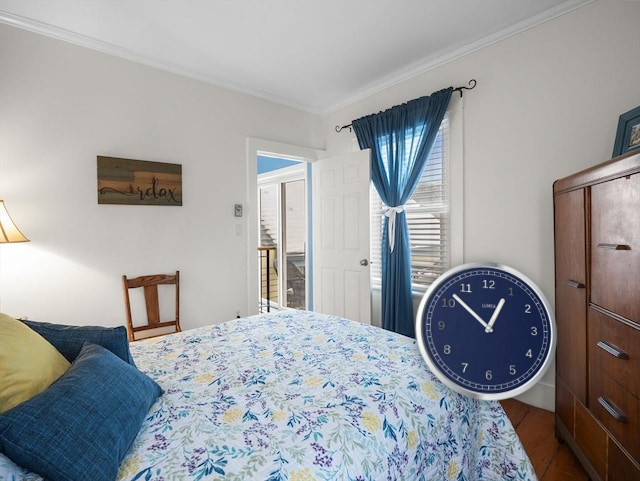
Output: **12:52**
